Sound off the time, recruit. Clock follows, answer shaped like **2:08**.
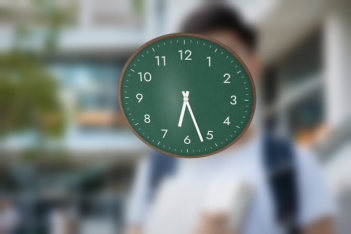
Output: **6:27**
